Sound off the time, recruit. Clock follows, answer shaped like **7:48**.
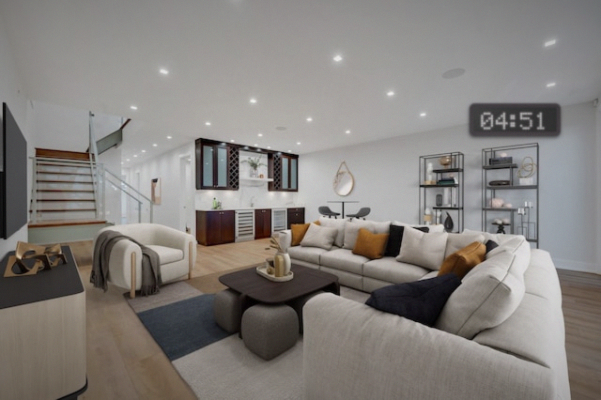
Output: **4:51**
